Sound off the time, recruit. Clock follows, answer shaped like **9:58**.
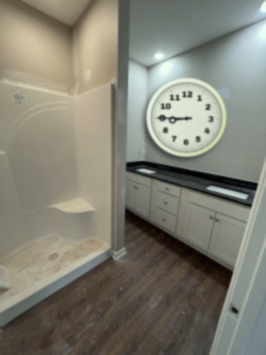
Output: **8:45**
